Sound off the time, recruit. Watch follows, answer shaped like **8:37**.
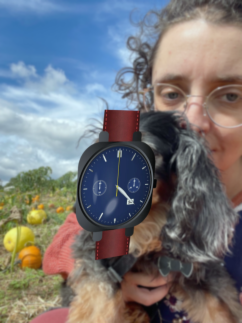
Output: **4:22**
